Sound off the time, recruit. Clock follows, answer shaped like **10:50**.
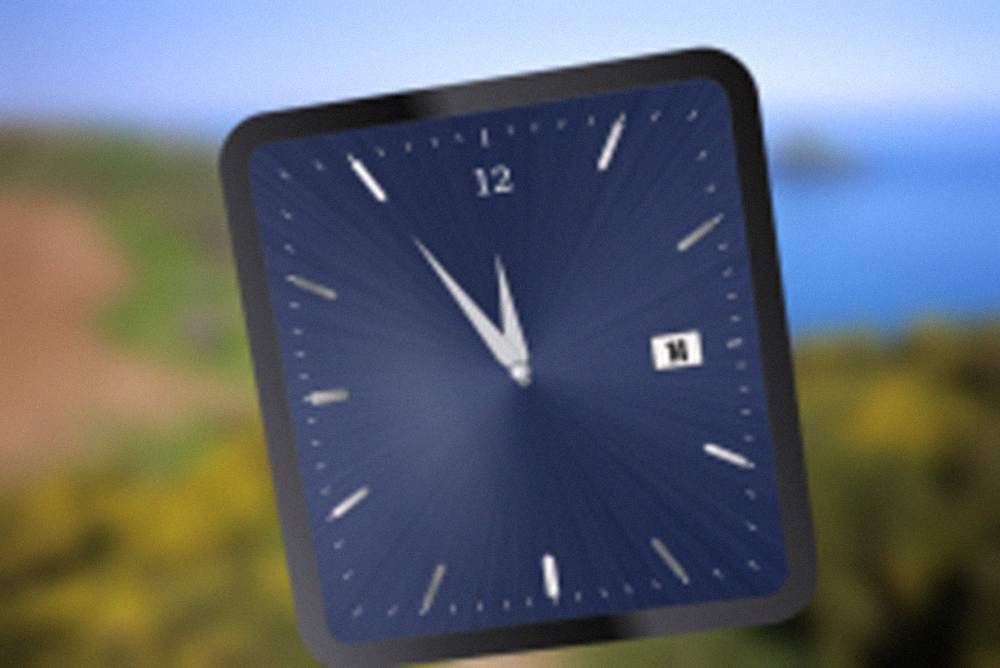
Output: **11:55**
